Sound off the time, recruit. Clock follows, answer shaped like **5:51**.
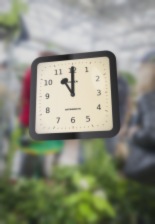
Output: **11:00**
